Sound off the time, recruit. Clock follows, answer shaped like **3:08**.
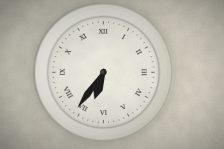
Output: **6:36**
